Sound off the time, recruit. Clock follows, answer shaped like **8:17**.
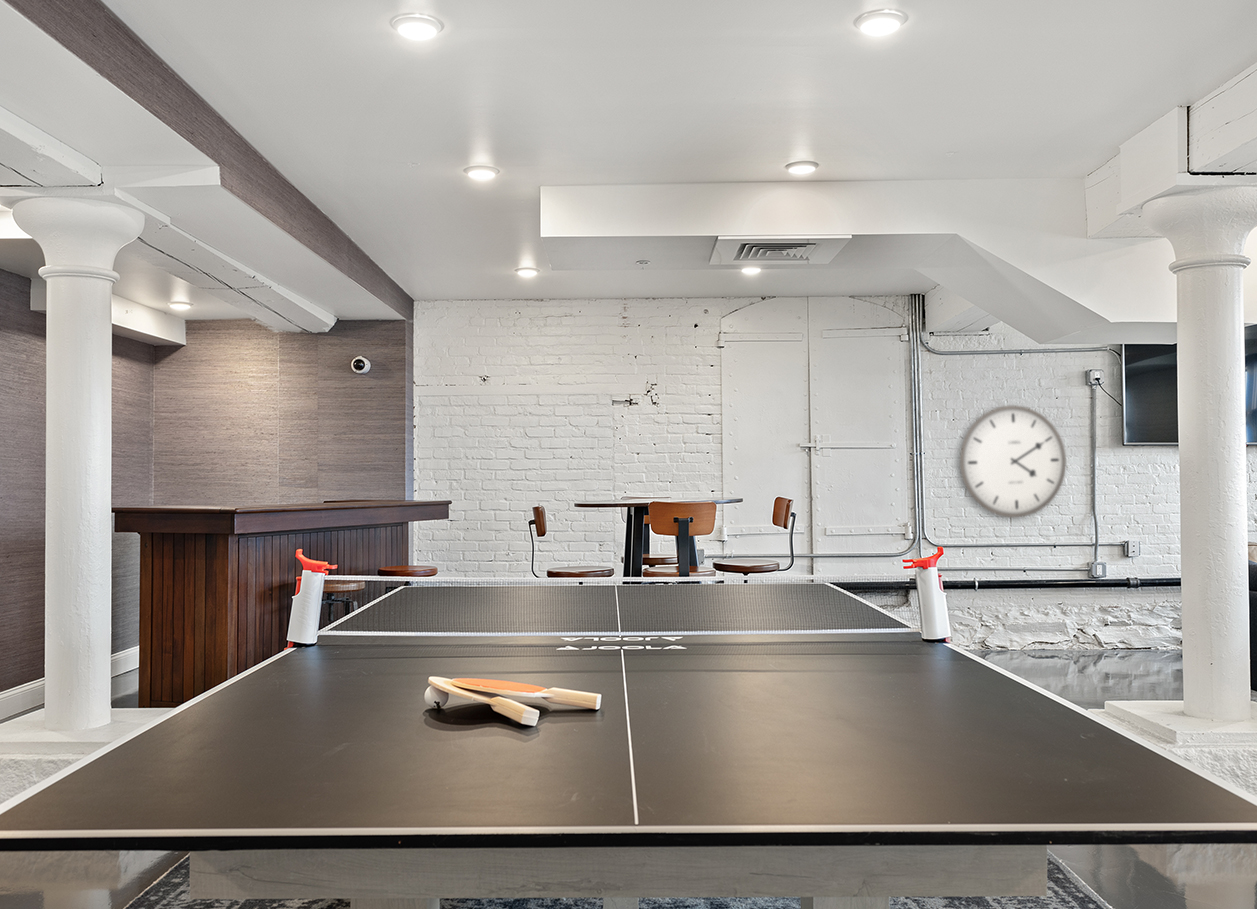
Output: **4:10**
